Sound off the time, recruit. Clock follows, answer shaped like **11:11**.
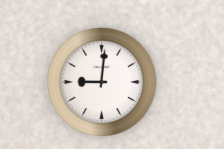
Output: **9:01**
